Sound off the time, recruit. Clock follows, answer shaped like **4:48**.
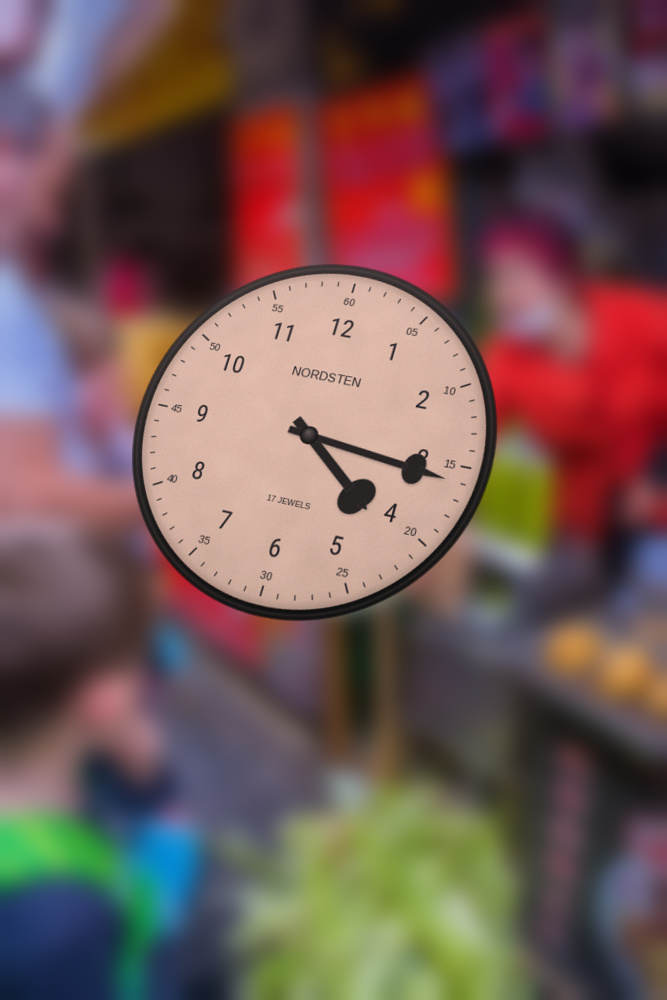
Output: **4:16**
